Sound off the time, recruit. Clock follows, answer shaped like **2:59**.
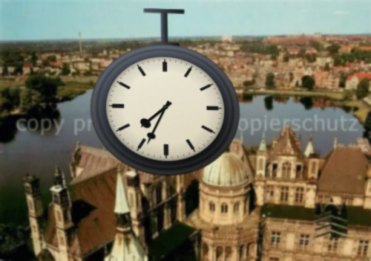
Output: **7:34**
